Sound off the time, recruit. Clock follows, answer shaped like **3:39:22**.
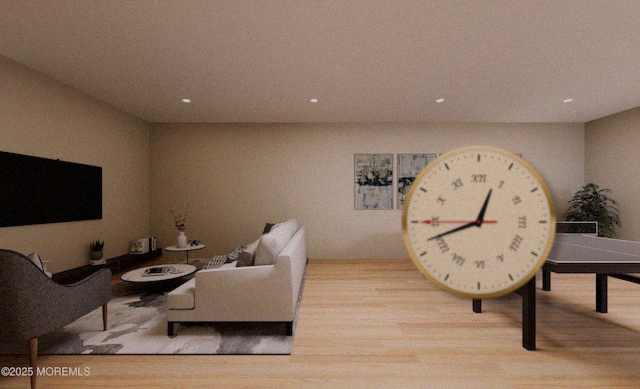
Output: **12:41:45**
